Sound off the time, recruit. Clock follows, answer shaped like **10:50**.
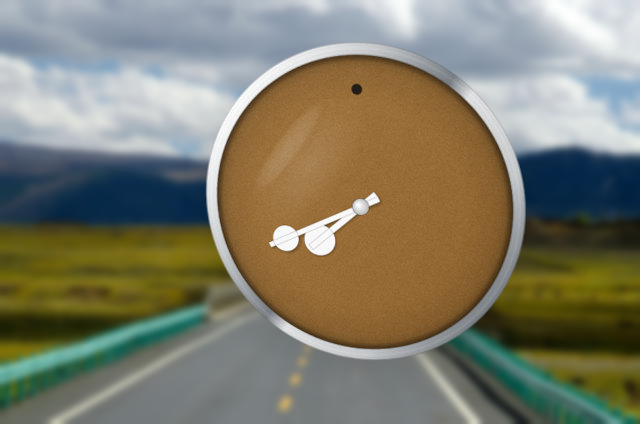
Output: **7:41**
